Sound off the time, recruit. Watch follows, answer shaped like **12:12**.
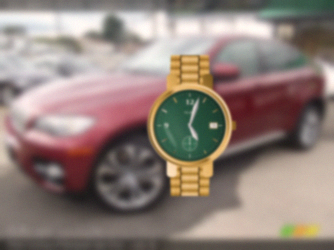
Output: **5:03**
